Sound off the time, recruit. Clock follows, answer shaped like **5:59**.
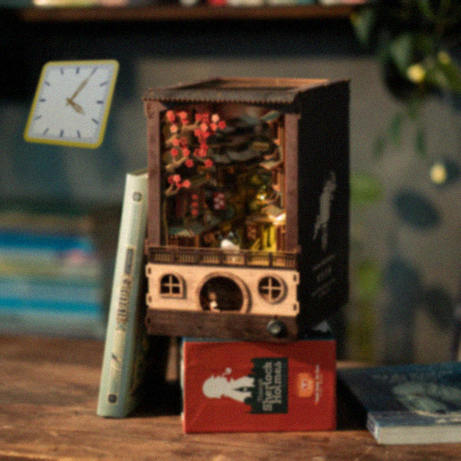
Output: **4:05**
